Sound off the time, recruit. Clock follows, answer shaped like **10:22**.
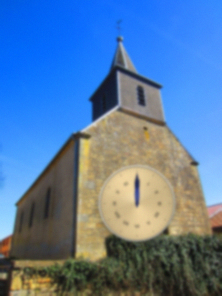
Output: **12:00**
